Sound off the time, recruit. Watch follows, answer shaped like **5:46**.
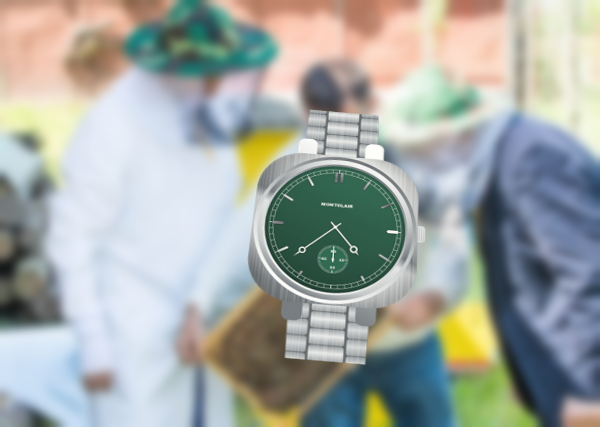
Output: **4:38**
